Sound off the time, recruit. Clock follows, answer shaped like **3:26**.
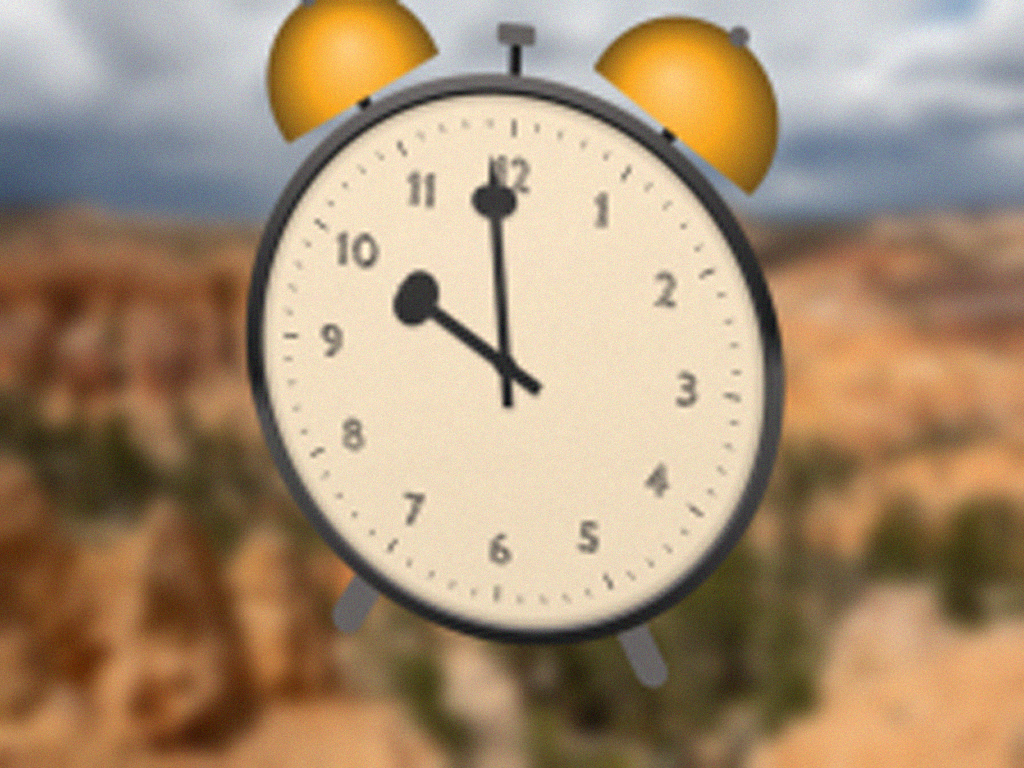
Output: **9:59**
